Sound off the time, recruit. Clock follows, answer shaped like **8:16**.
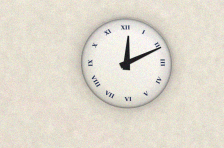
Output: **12:11**
